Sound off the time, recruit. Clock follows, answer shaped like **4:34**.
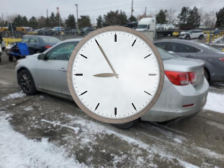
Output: **8:55**
